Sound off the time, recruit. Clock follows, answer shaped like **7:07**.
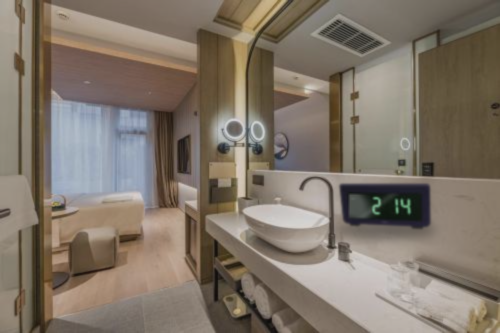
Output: **2:14**
